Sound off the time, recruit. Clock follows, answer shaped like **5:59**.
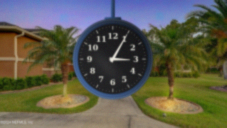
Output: **3:05**
